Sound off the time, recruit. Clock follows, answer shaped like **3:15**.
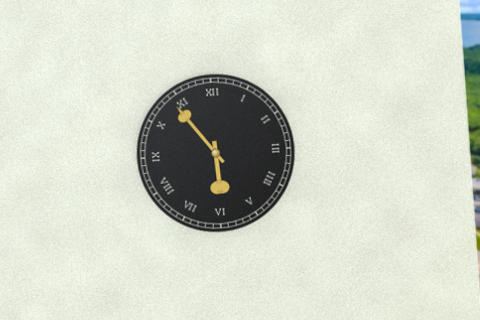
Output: **5:54**
